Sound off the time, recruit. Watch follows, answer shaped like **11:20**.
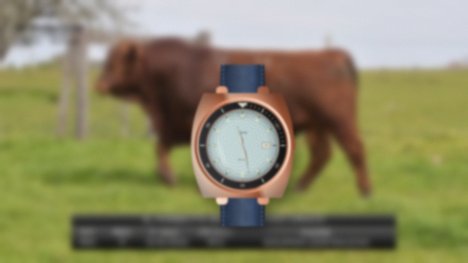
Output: **11:28**
